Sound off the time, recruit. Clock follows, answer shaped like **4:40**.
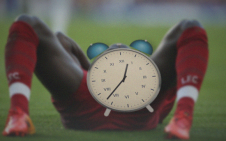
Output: **12:37**
